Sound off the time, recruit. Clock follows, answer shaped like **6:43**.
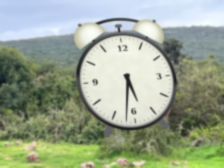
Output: **5:32**
